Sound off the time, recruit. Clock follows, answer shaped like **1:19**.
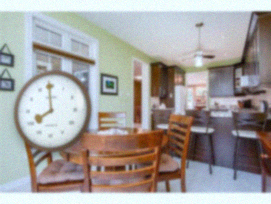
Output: **7:59**
